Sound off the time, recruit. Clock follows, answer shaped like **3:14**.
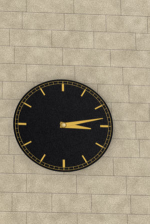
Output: **3:13**
